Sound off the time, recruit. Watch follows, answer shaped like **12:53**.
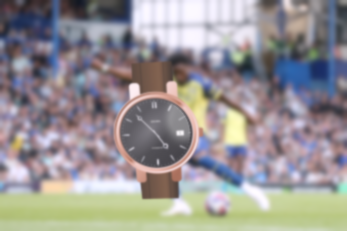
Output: **4:53**
